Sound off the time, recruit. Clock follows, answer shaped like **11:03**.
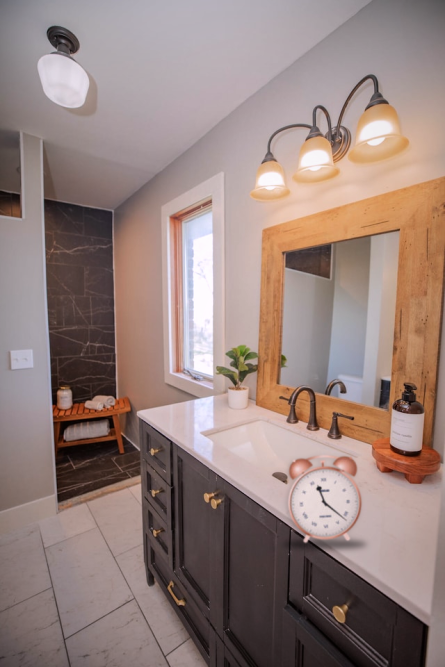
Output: **11:22**
